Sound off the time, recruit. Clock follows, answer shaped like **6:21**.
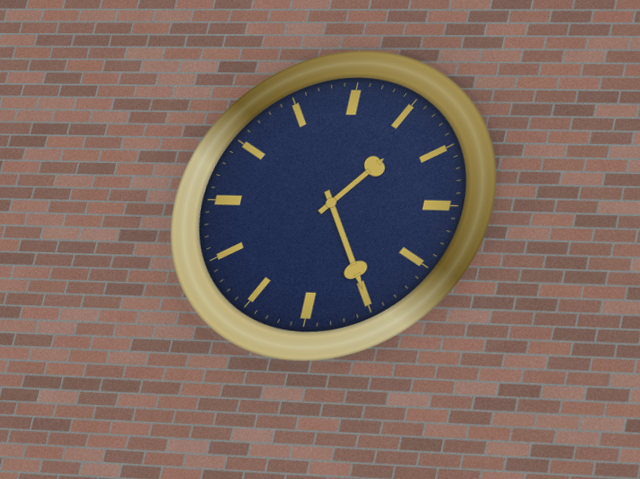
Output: **1:25**
